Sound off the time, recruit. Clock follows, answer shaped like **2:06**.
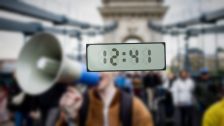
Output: **12:41**
